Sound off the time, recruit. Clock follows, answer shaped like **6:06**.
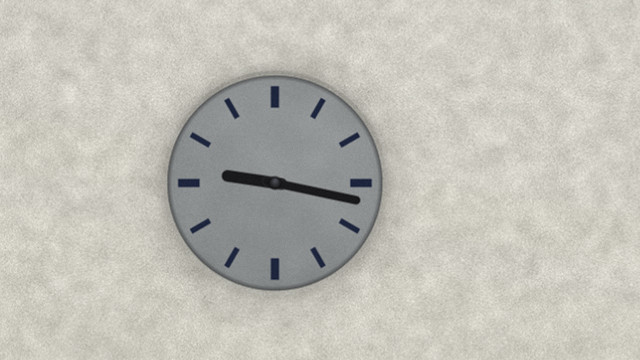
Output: **9:17**
